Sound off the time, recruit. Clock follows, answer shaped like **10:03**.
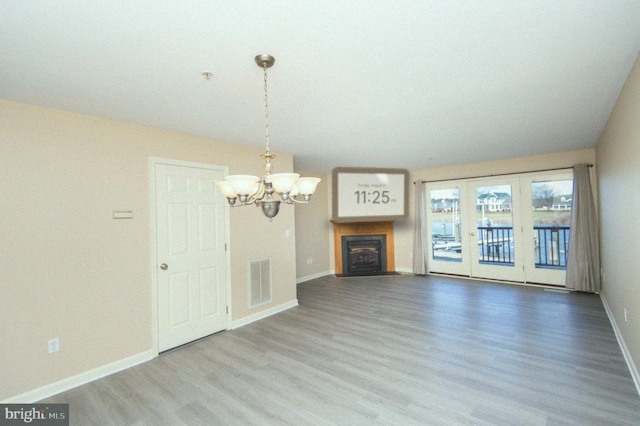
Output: **11:25**
